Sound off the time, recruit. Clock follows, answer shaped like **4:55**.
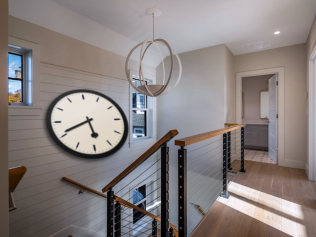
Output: **5:41**
